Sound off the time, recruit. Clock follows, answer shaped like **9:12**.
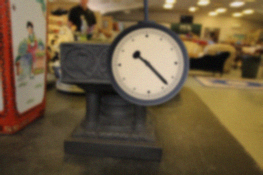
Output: **10:23**
